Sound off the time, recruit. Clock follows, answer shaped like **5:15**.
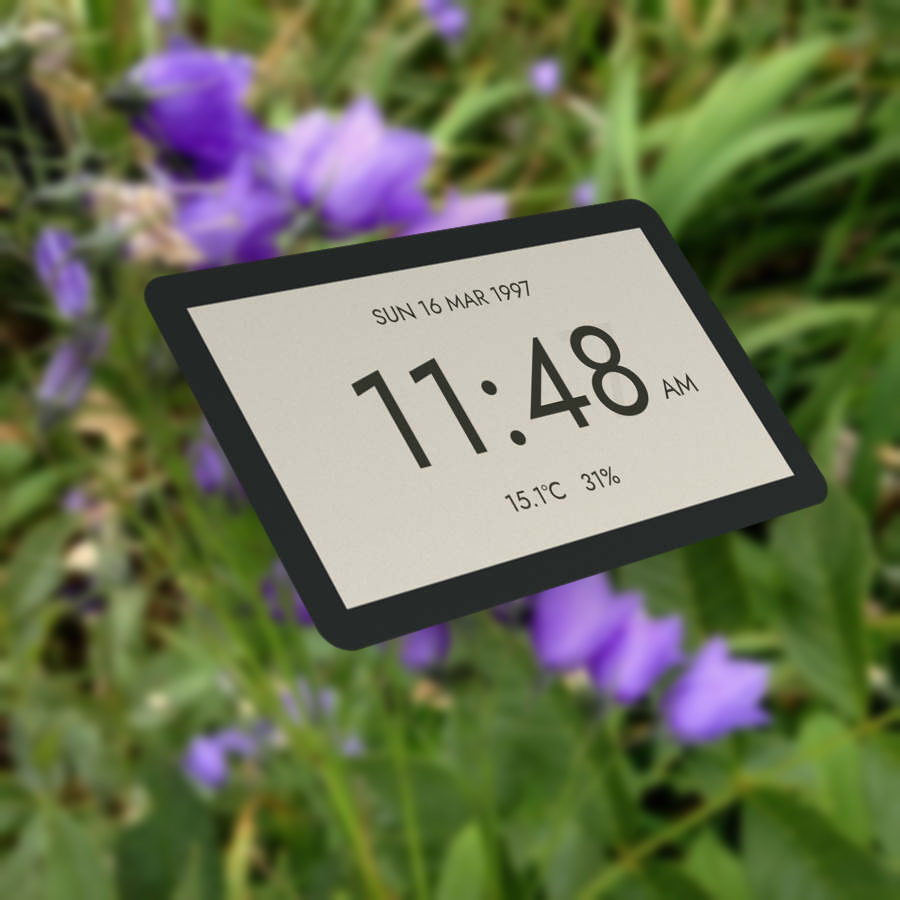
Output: **11:48**
